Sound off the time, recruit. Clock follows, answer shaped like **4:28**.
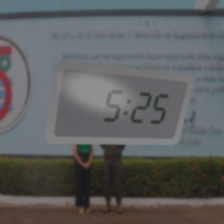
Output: **5:25**
